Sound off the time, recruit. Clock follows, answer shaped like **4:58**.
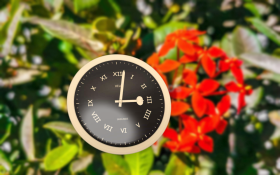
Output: **3:02**
